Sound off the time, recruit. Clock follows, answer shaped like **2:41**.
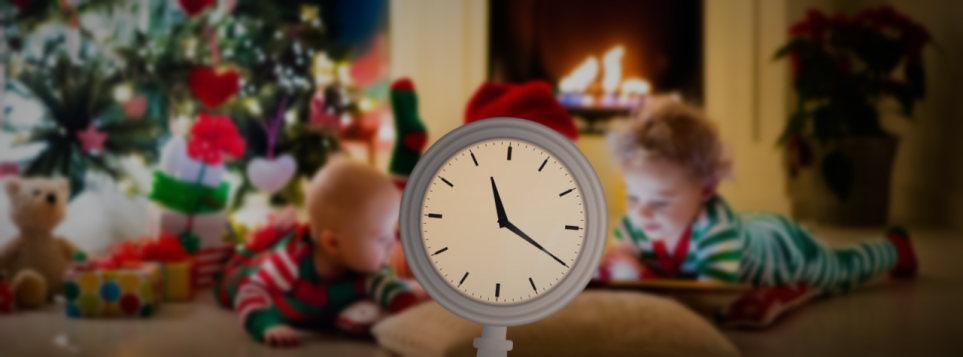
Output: **11:20**
